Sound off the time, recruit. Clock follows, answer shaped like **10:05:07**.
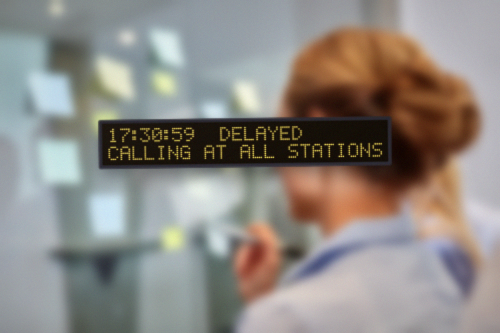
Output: **17:30:59**
